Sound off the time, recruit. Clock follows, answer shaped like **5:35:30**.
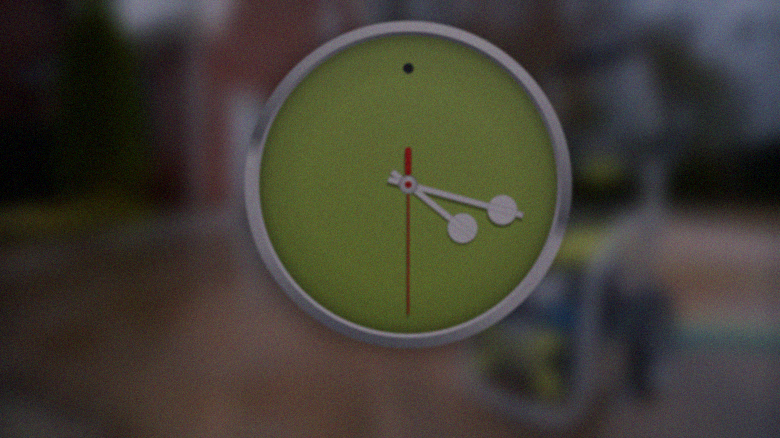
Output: **4:17:30**
